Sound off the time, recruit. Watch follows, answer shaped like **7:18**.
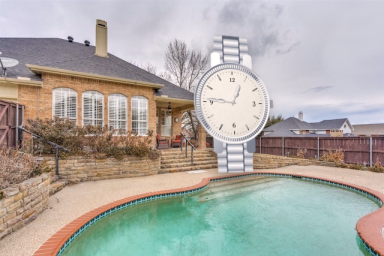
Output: **12:46**
